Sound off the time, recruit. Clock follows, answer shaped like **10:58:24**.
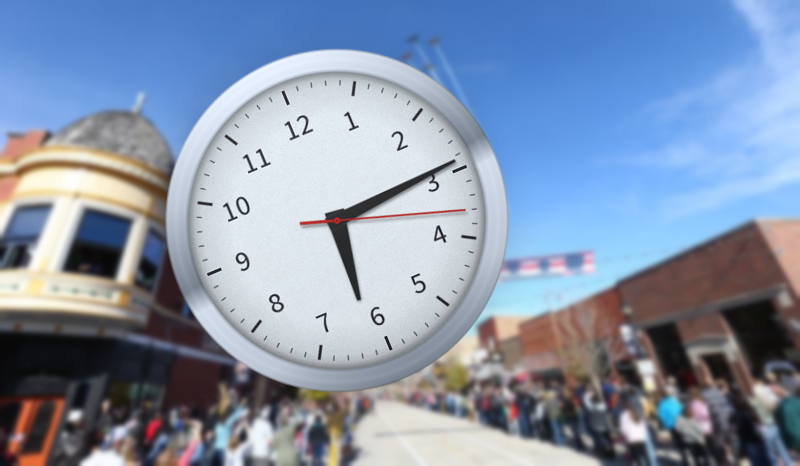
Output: **6:14:18**
